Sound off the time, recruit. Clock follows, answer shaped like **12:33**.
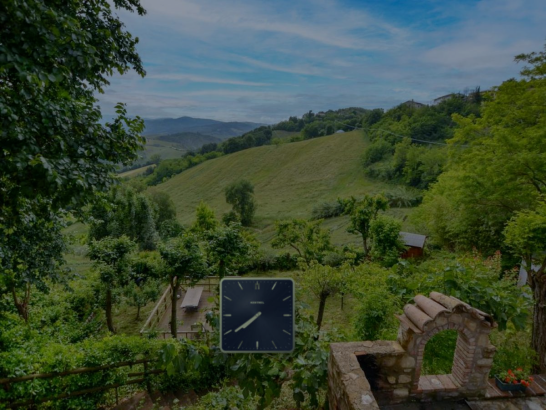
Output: **7:39**
